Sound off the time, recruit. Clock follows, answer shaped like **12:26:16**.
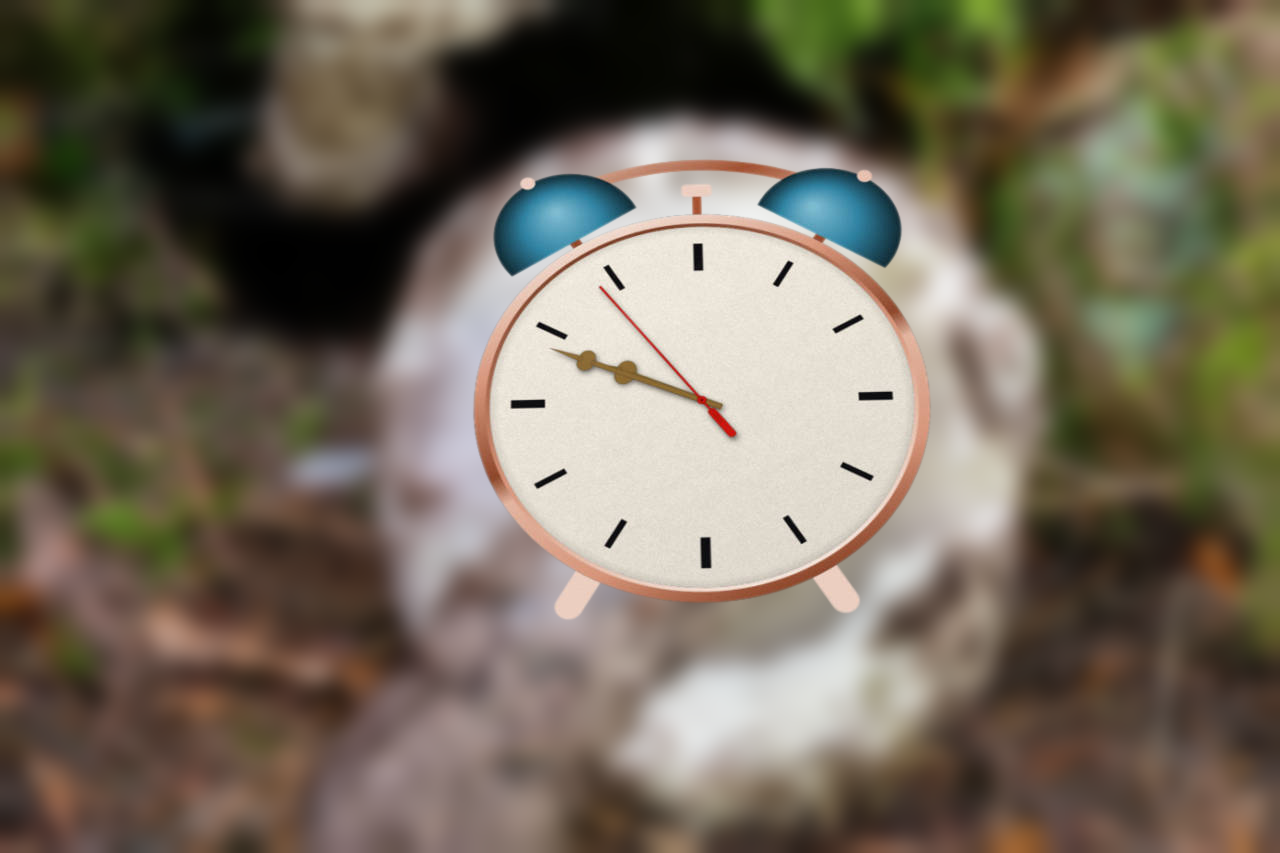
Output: **9:48:54**
